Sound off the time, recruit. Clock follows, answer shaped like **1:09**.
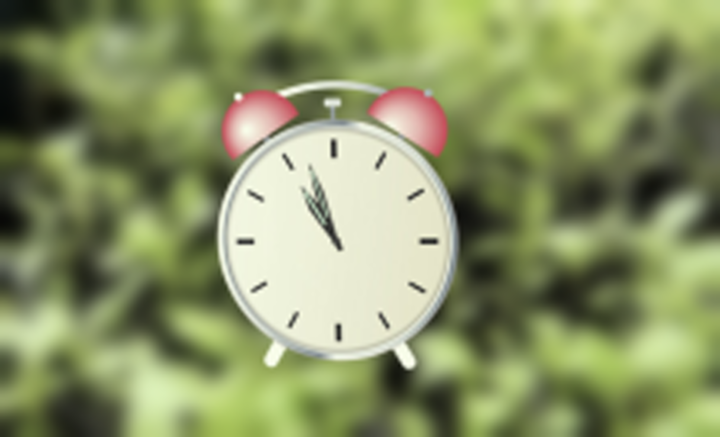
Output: **10:57**
